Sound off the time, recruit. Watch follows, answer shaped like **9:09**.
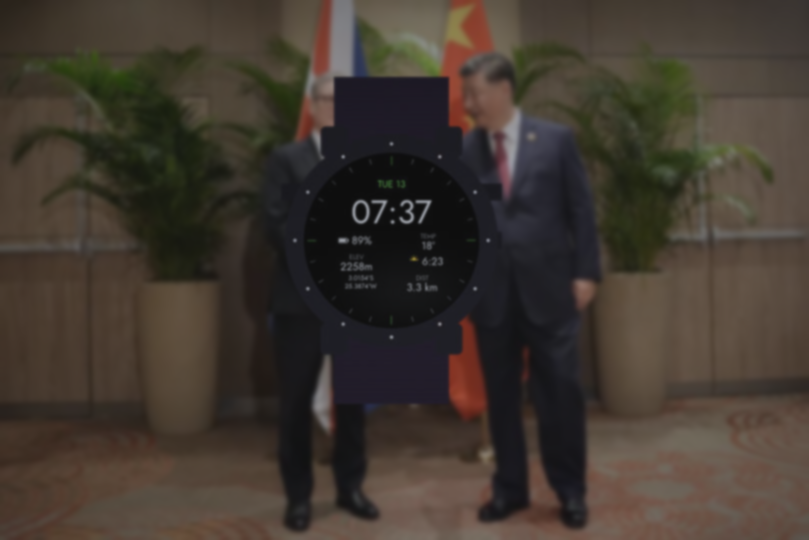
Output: **7:37**
